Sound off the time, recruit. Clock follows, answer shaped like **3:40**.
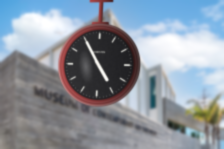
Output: **4:55**
